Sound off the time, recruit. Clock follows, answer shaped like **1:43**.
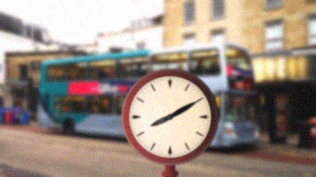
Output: **8:10**
